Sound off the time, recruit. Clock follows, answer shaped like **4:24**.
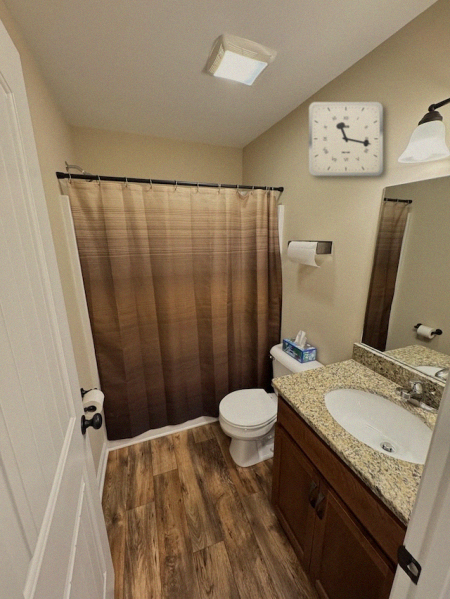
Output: **11:17**
